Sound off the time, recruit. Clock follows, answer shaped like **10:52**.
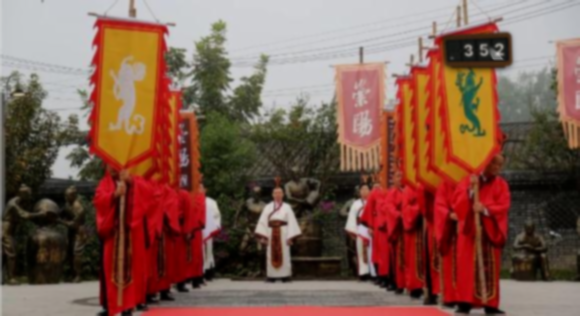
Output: **3:52**
